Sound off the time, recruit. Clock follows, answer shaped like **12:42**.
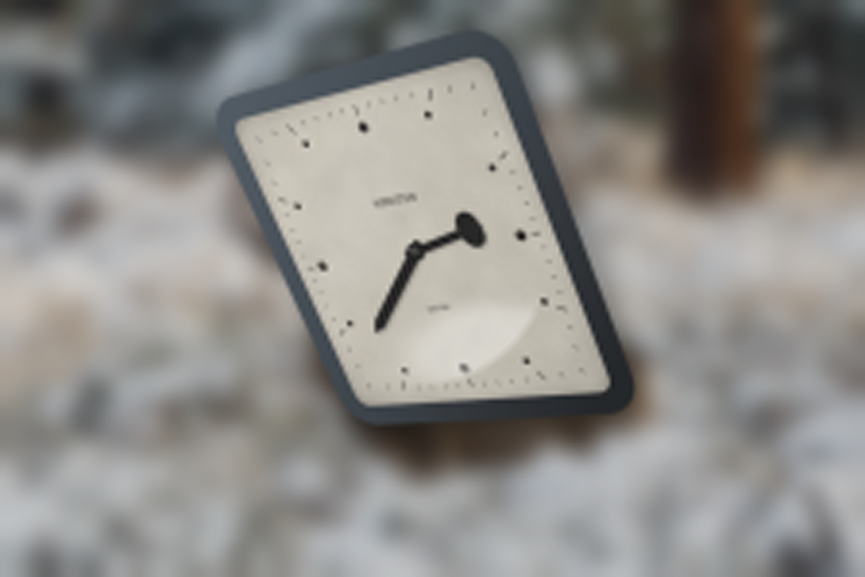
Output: **2:38**
